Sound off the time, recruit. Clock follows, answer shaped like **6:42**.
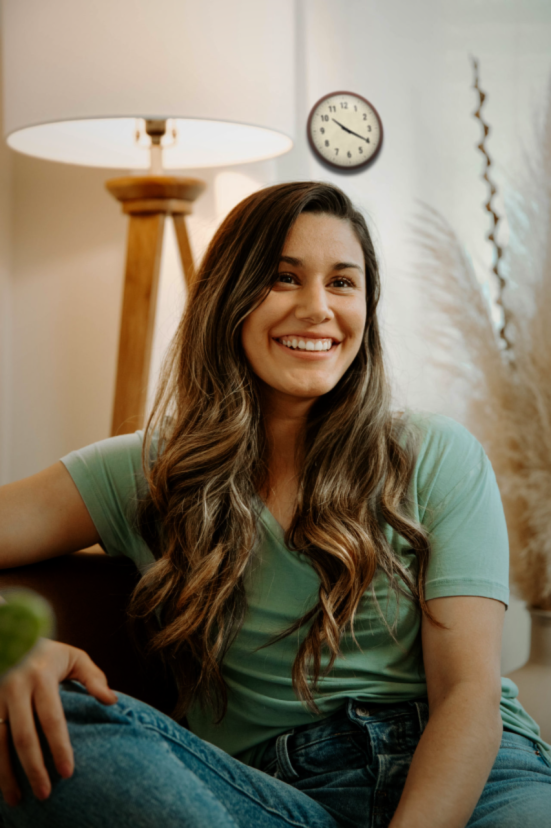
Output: **10:20**
